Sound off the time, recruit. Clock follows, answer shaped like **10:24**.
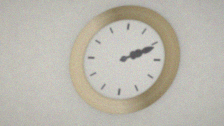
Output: **2:11**
